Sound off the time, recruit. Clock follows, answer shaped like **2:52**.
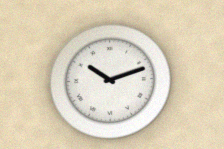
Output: **10:12**
